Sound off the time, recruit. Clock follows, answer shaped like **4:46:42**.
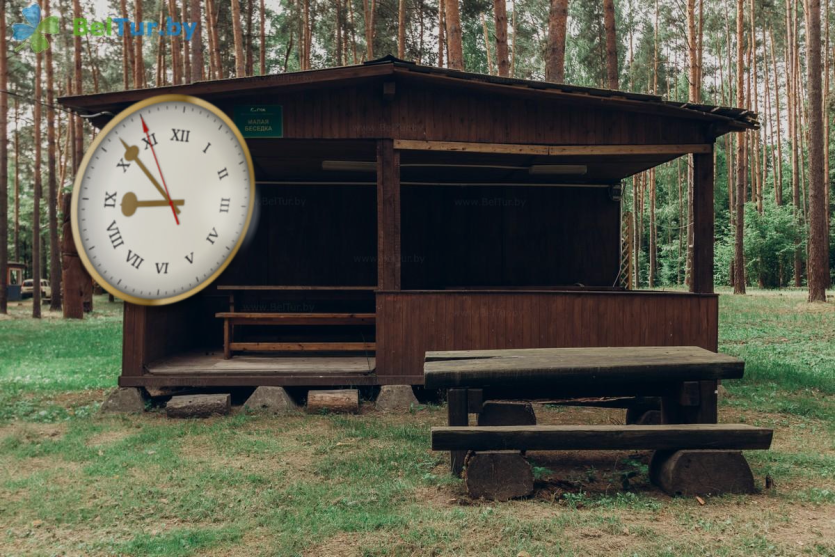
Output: **8:51:55**
